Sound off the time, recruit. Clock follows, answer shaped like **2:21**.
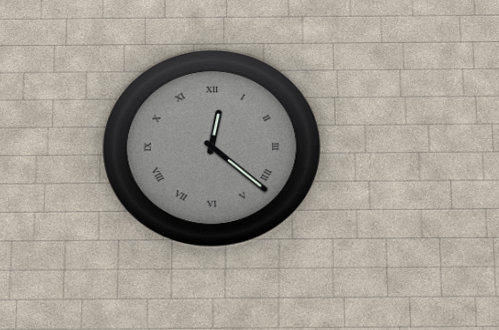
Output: **12:22**
